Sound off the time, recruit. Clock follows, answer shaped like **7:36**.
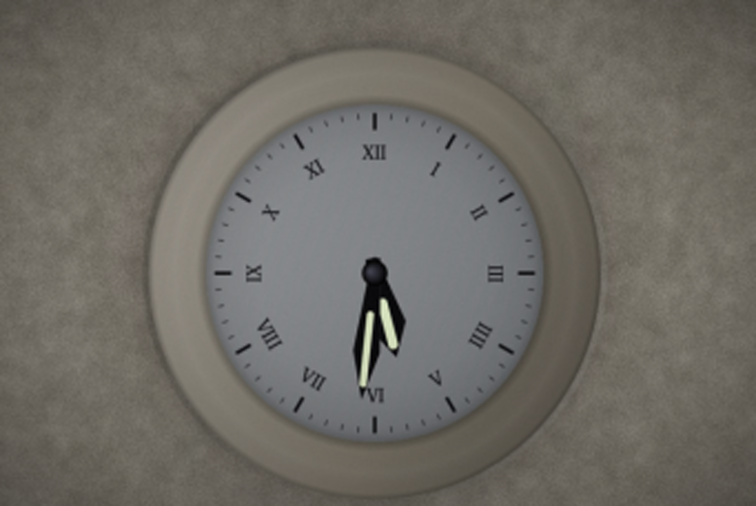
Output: **5:31**
